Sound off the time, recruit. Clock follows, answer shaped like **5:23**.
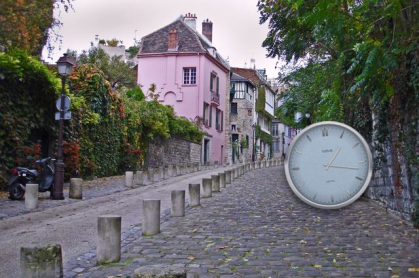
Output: **1:17**
